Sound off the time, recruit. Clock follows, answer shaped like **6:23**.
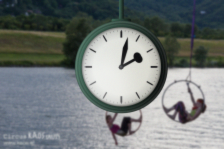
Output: **2:02**
